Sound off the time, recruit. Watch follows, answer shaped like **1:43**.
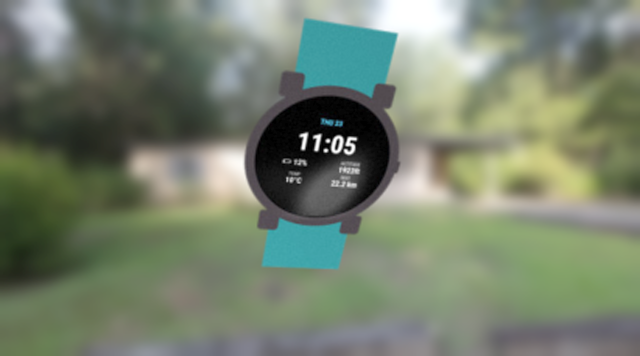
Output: **11:05**
